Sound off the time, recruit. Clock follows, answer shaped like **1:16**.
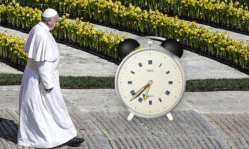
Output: **6:38**
